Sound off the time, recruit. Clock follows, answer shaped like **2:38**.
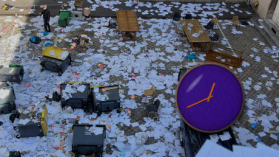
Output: **12:41**
